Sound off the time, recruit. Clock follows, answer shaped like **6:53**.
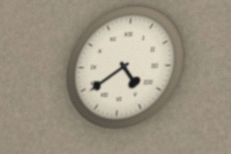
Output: **4:39**
